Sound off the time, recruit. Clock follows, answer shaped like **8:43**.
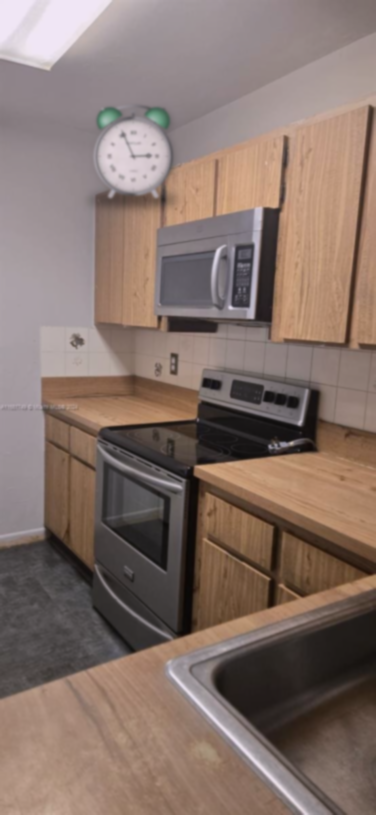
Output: **2:56**
